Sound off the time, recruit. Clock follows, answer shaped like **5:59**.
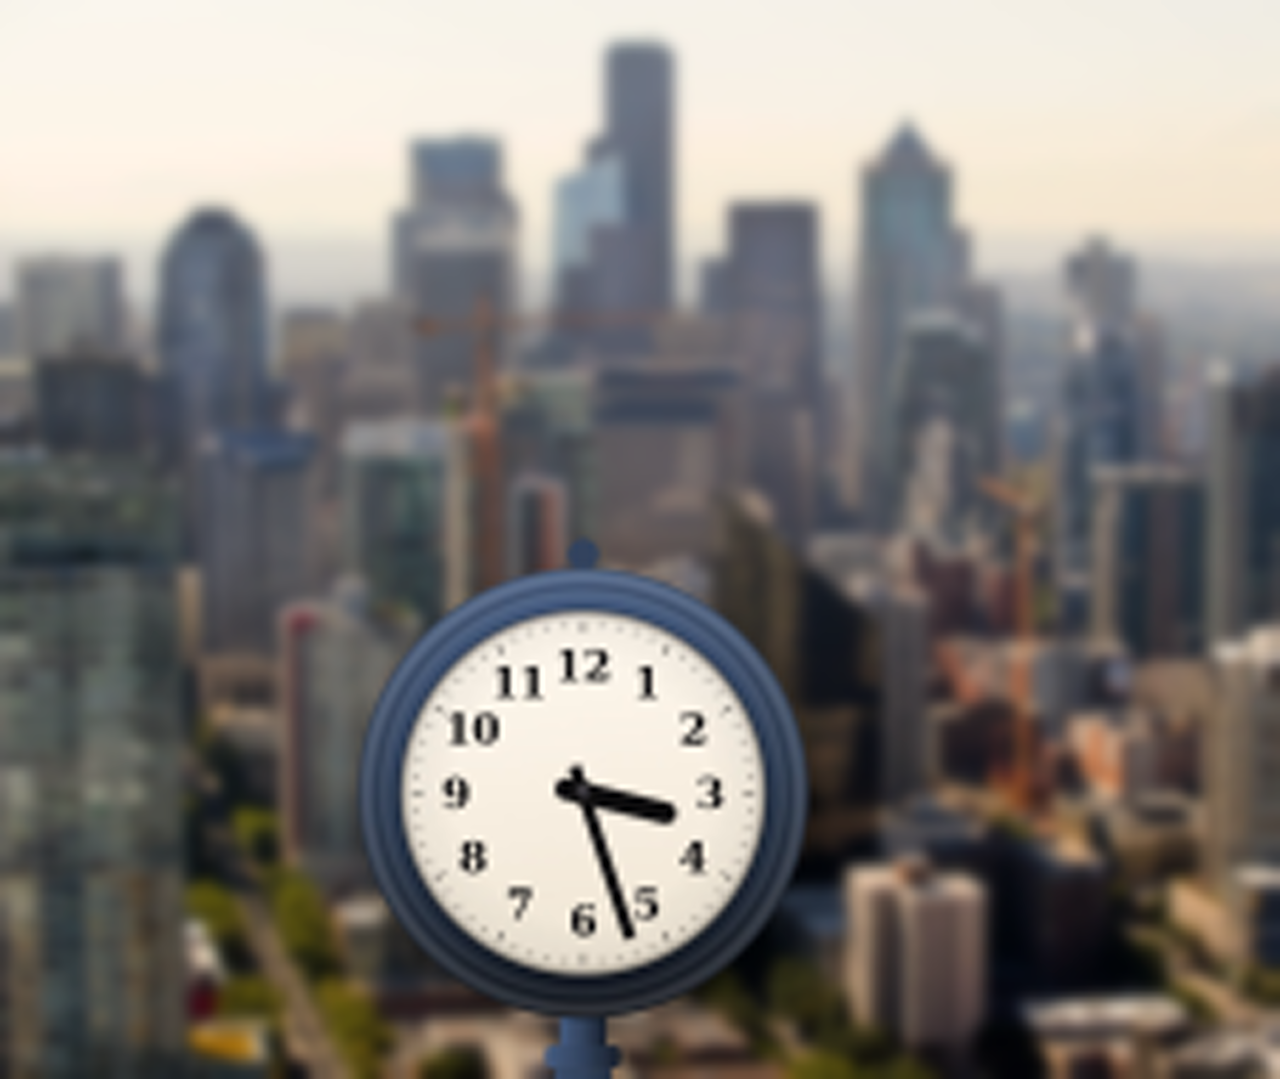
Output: **3:27**
